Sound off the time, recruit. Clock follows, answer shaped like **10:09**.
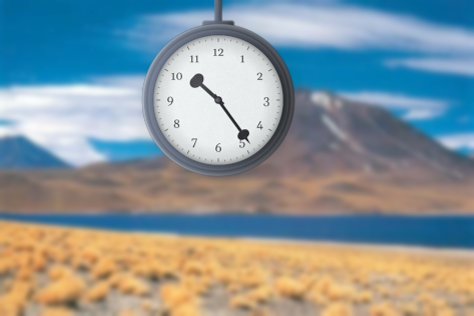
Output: **10:24**
